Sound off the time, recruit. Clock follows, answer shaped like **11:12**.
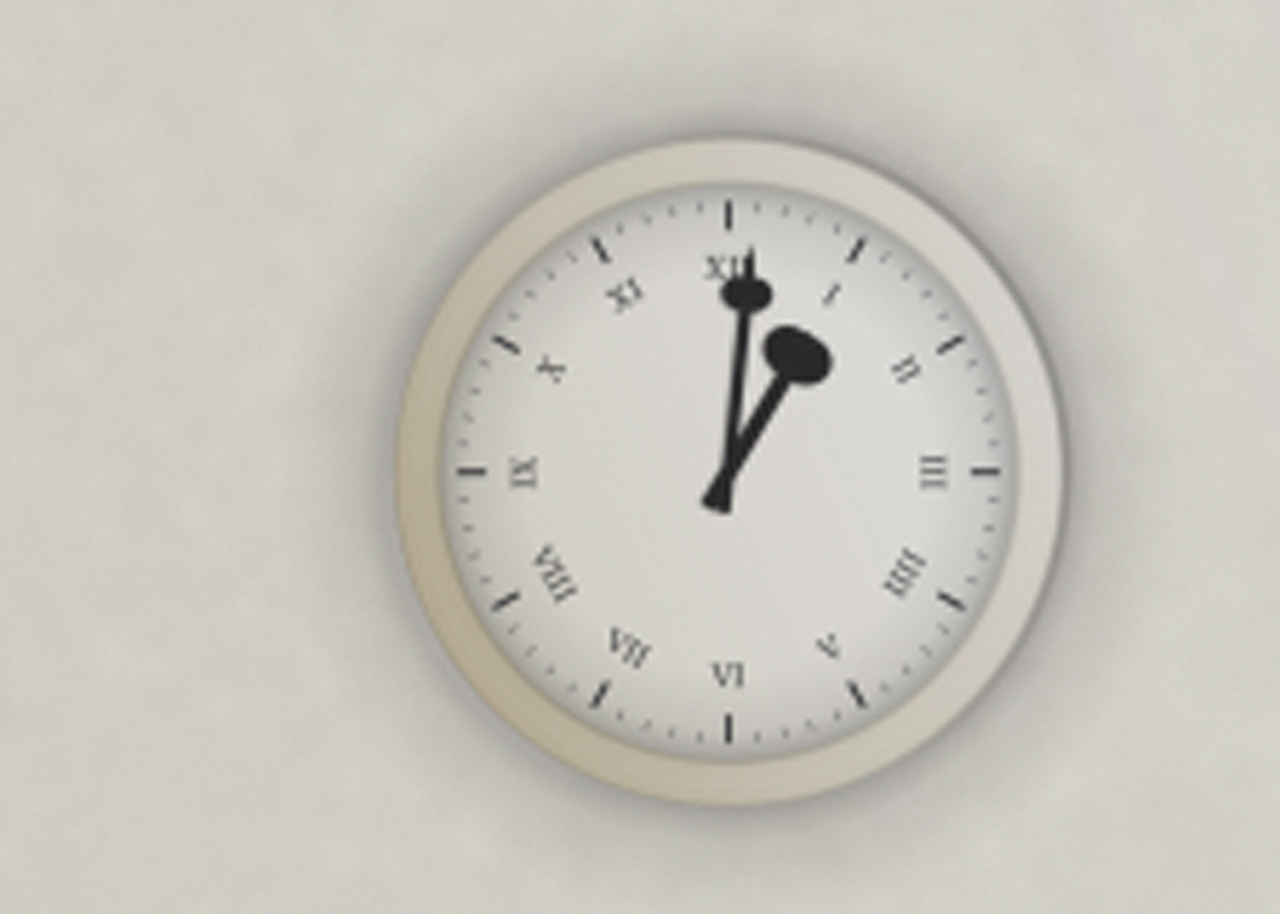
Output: **1:01**
